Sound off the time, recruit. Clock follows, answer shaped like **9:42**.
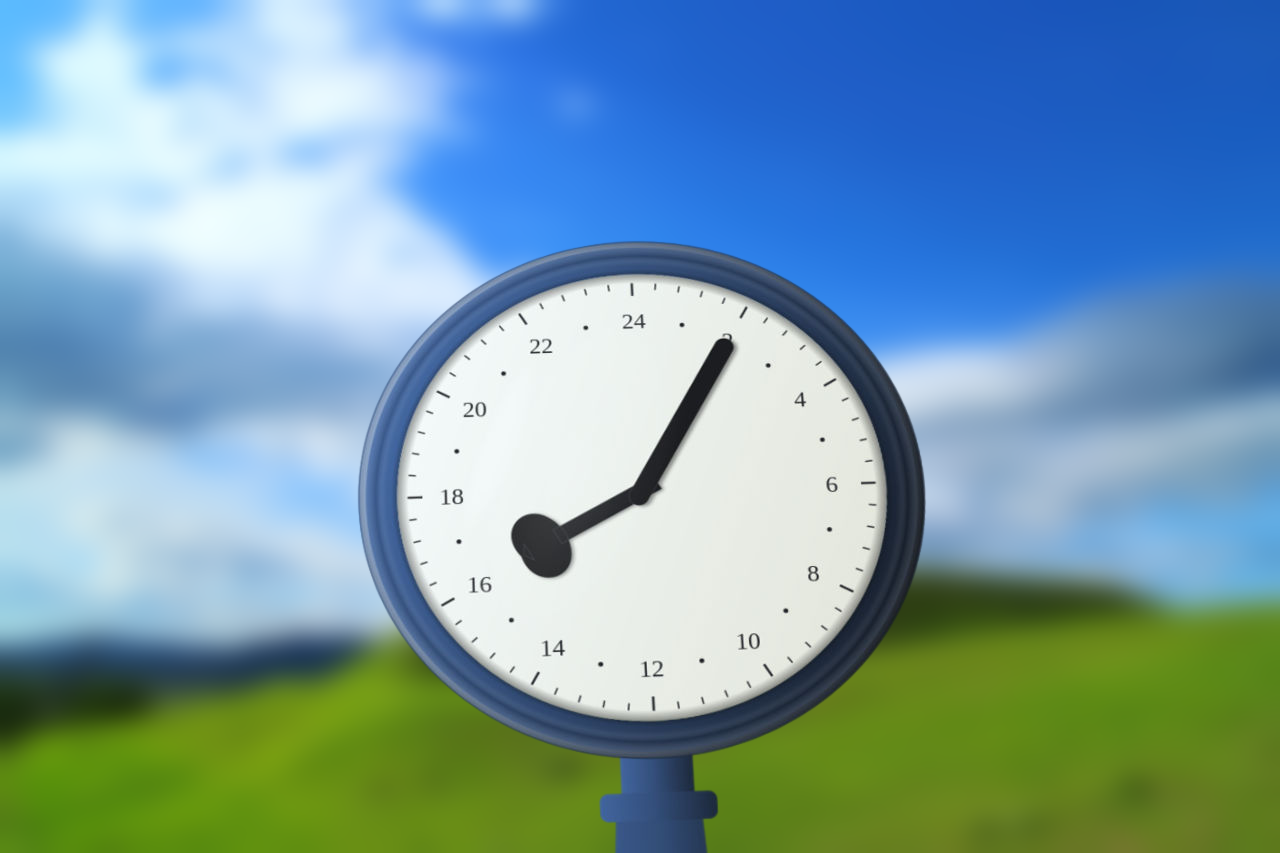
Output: **16:05**
